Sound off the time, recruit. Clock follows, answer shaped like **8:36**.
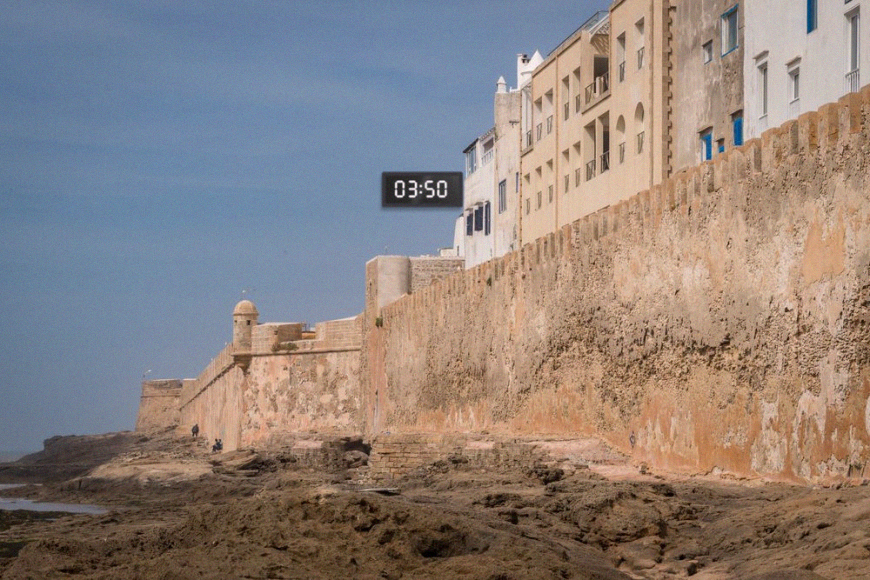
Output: **3:50**
